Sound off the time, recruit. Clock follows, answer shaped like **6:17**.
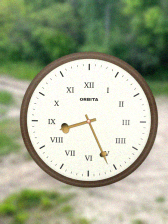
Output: **8:26**
